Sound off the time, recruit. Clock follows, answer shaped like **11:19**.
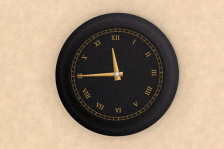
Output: **11:45**
